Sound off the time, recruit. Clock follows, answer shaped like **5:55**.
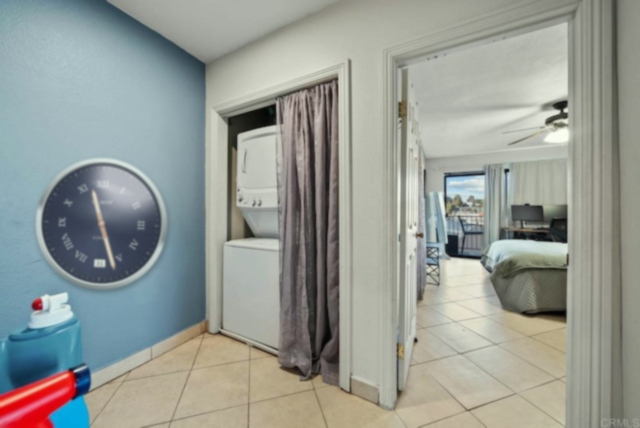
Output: **11:27**
